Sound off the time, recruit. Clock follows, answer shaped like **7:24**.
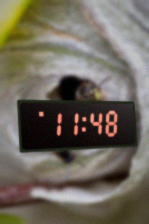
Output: **11:48**
